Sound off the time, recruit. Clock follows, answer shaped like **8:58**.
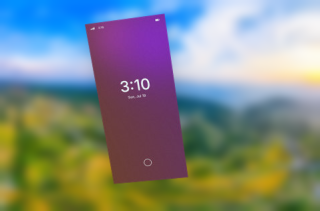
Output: **3:10**
